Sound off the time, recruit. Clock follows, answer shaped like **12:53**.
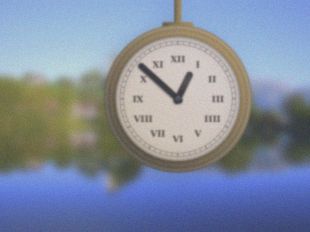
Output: **12:52**
